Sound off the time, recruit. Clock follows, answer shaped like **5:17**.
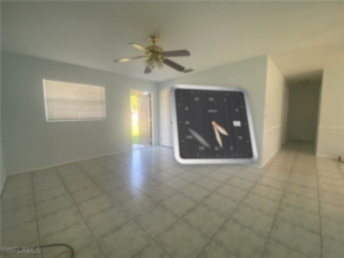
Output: **4:28**
